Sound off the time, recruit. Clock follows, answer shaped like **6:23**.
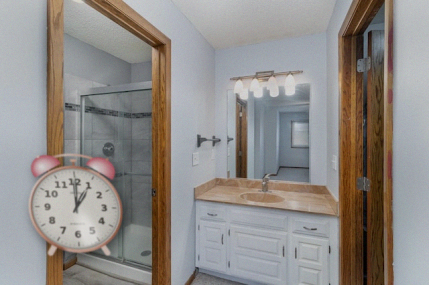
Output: **1:00**
